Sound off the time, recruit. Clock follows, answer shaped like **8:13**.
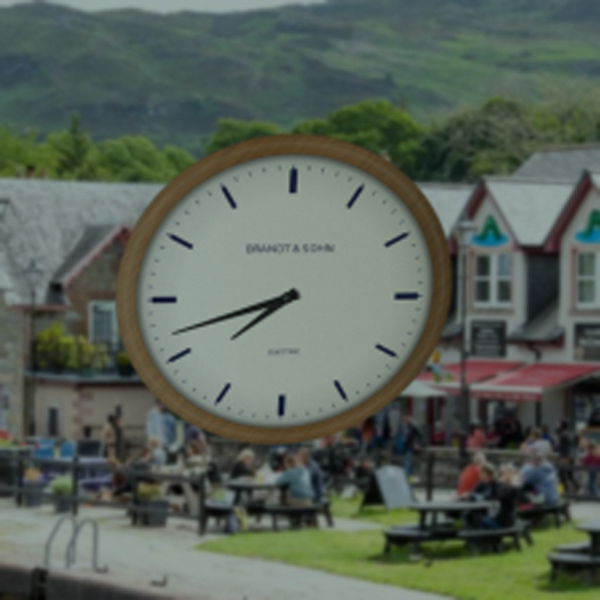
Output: **7:42**
